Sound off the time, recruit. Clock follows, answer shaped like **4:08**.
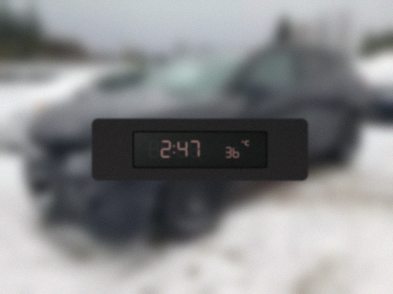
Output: **2:47**
